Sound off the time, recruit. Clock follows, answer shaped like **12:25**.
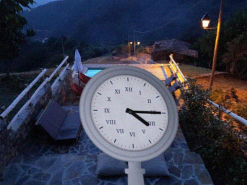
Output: **4:15**
